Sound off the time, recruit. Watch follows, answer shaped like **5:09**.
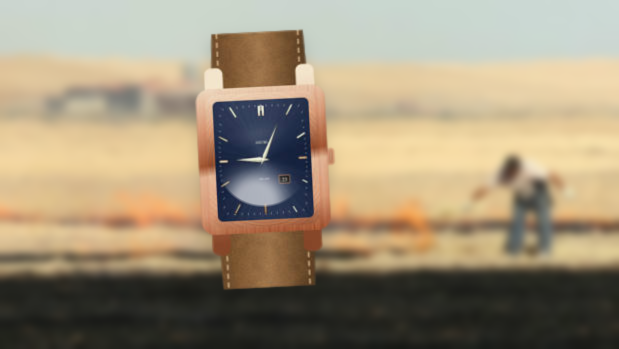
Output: **9:04**
